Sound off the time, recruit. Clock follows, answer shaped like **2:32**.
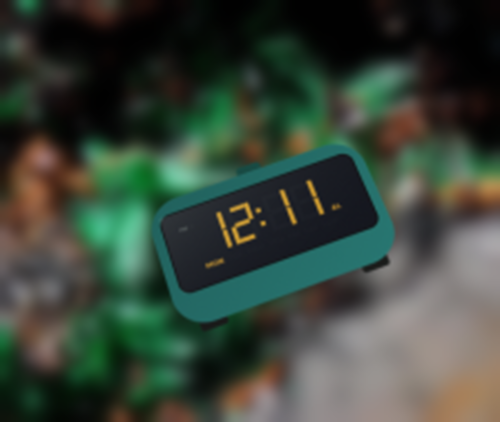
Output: **12:11**
